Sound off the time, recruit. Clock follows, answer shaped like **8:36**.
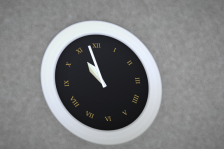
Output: **10:58**
